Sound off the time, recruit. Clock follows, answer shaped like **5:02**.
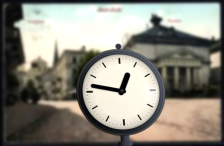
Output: **12:47**
